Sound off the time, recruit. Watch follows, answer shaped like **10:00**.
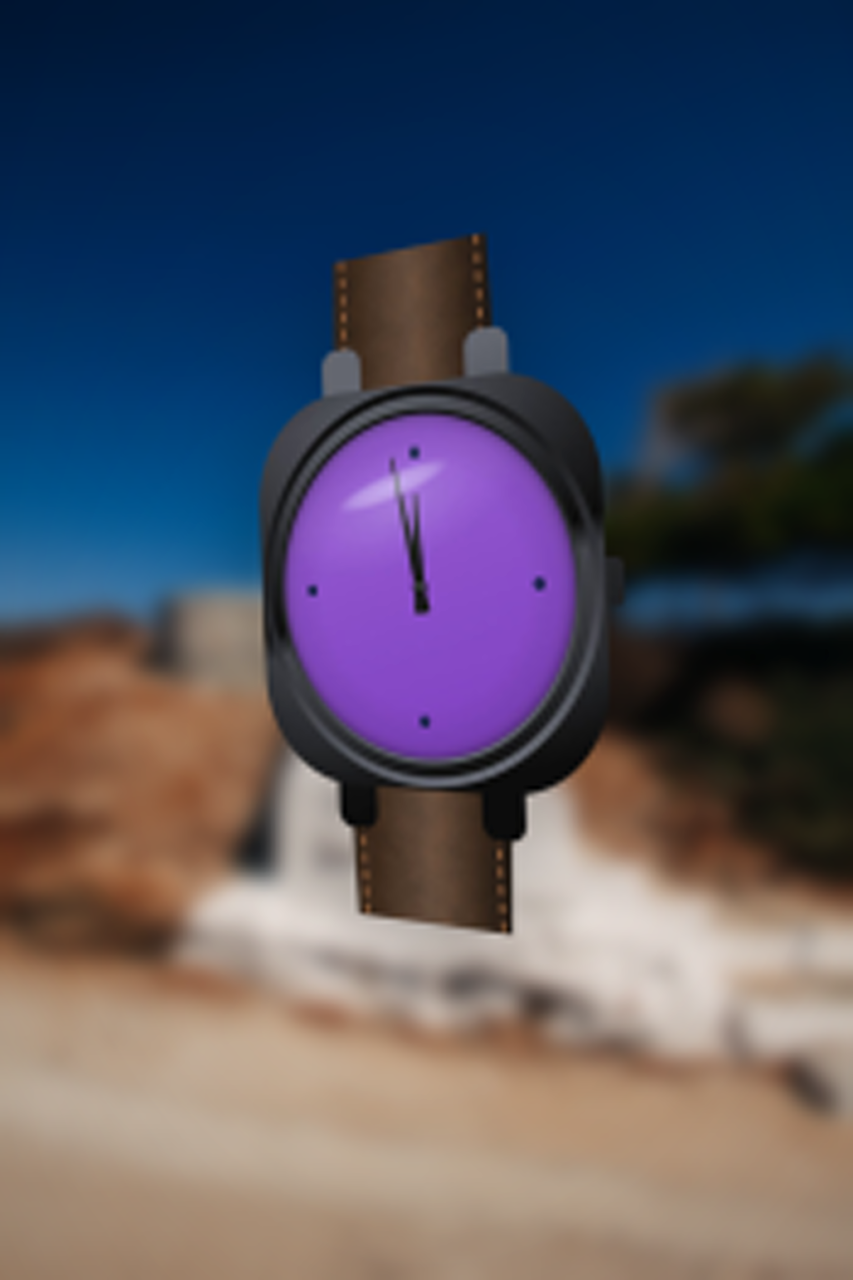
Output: **11:58**
